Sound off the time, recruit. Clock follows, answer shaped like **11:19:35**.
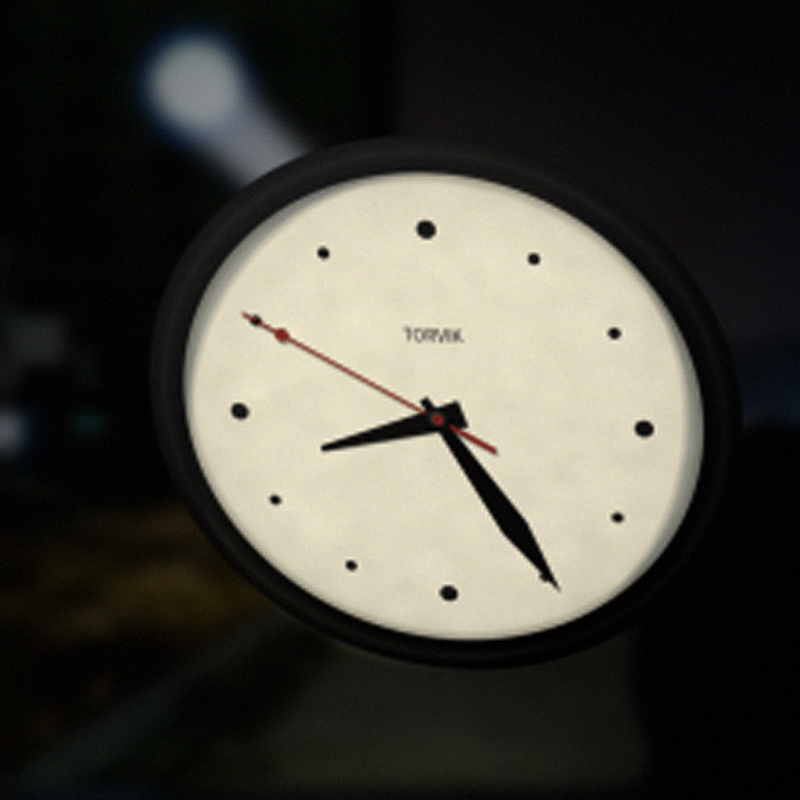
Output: **8:24:50**
